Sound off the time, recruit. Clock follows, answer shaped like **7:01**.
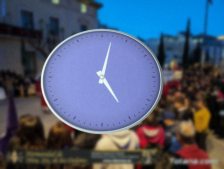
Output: **5:02**
